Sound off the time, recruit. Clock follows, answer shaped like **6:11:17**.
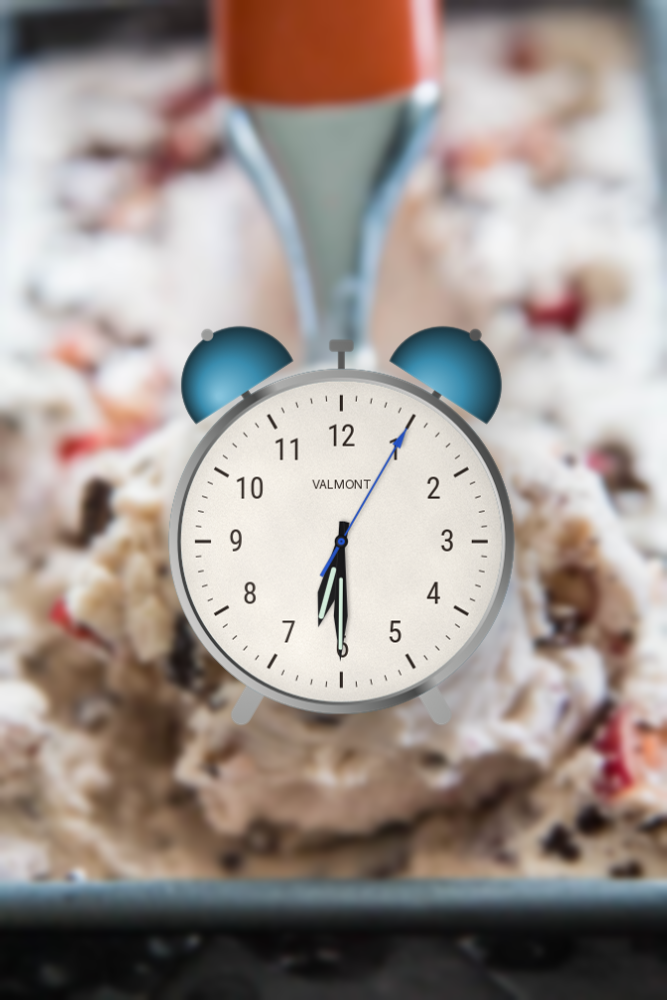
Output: **6:30:05**
